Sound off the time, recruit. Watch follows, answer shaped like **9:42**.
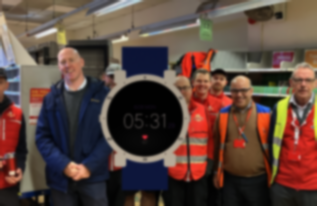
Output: **5:31**
